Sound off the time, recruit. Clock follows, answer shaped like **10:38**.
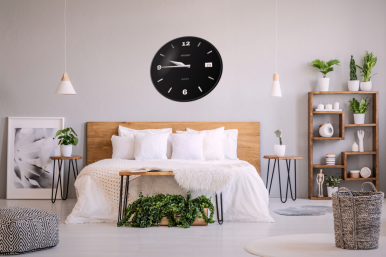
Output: **9:45**
